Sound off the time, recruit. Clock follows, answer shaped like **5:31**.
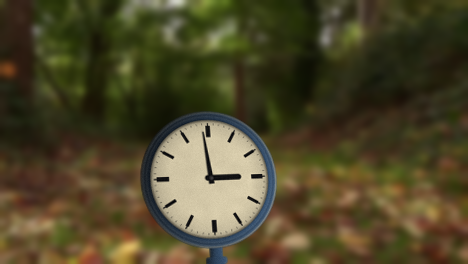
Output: **2:59**
